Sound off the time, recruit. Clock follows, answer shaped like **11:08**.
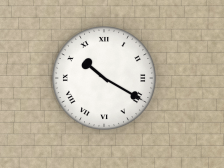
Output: **10:20**
